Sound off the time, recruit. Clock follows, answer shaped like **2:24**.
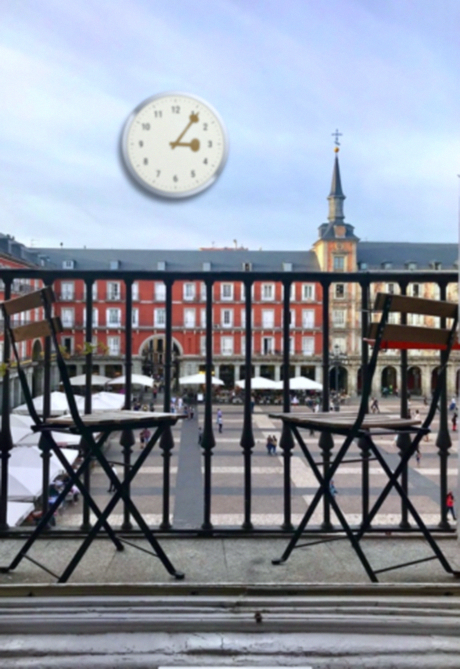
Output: **3:06**
